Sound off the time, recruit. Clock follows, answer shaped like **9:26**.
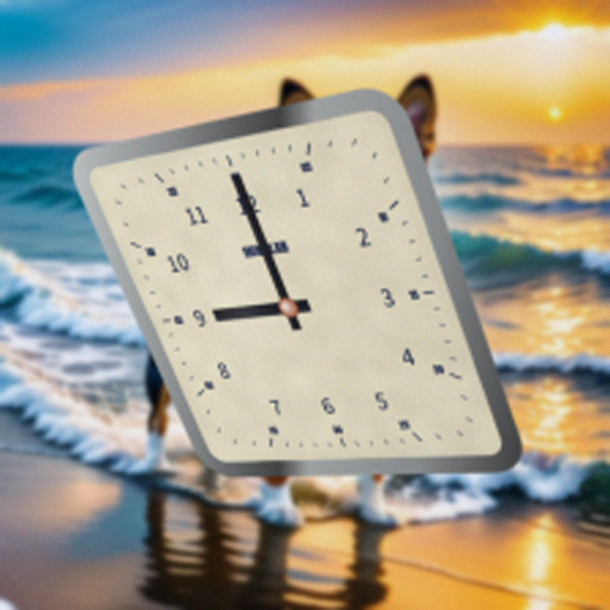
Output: **9:00**
